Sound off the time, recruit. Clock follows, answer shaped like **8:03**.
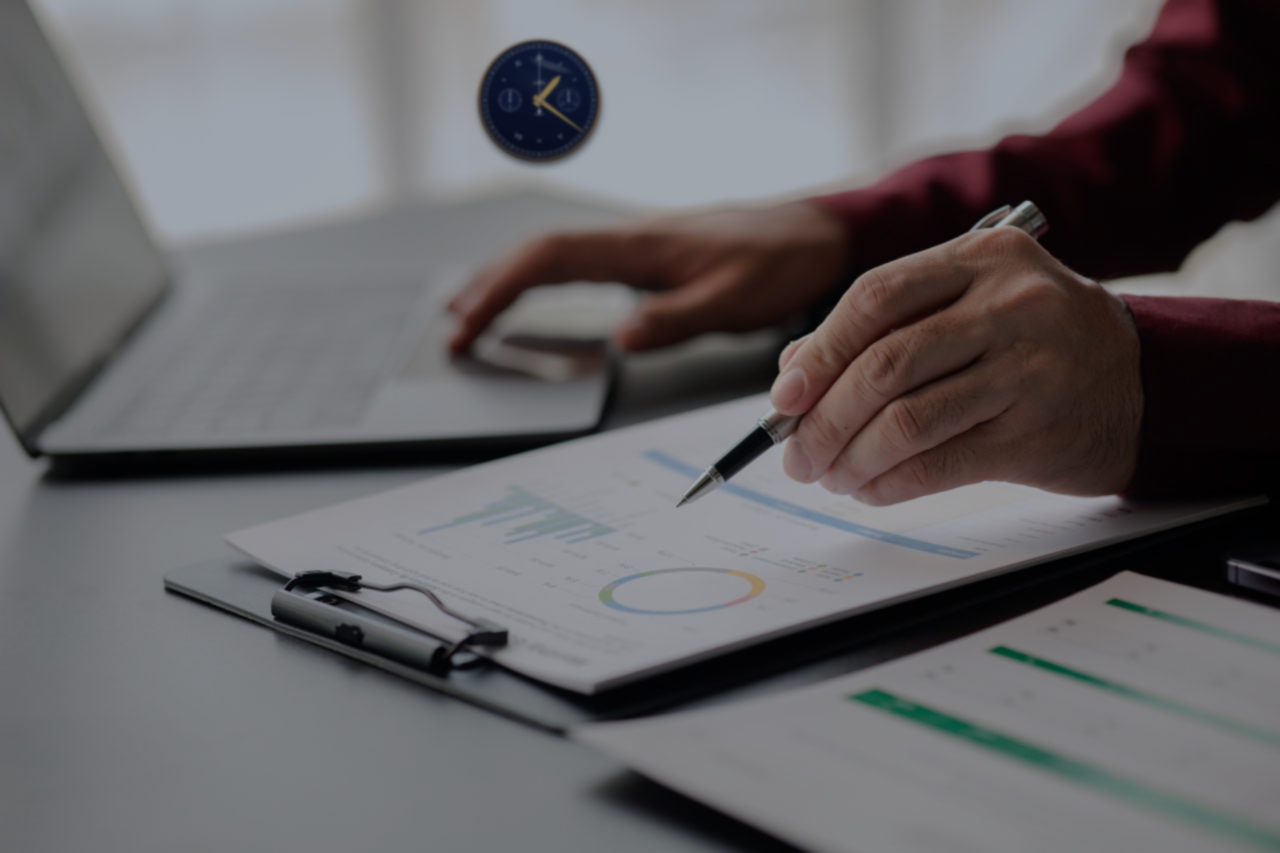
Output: **1:21**
